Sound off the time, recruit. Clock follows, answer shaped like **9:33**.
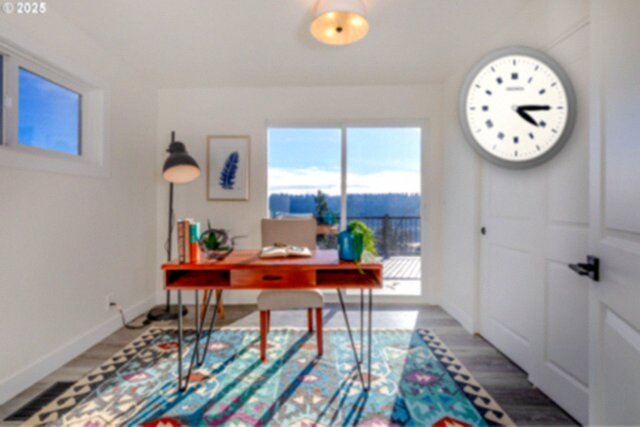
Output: **4:15**
